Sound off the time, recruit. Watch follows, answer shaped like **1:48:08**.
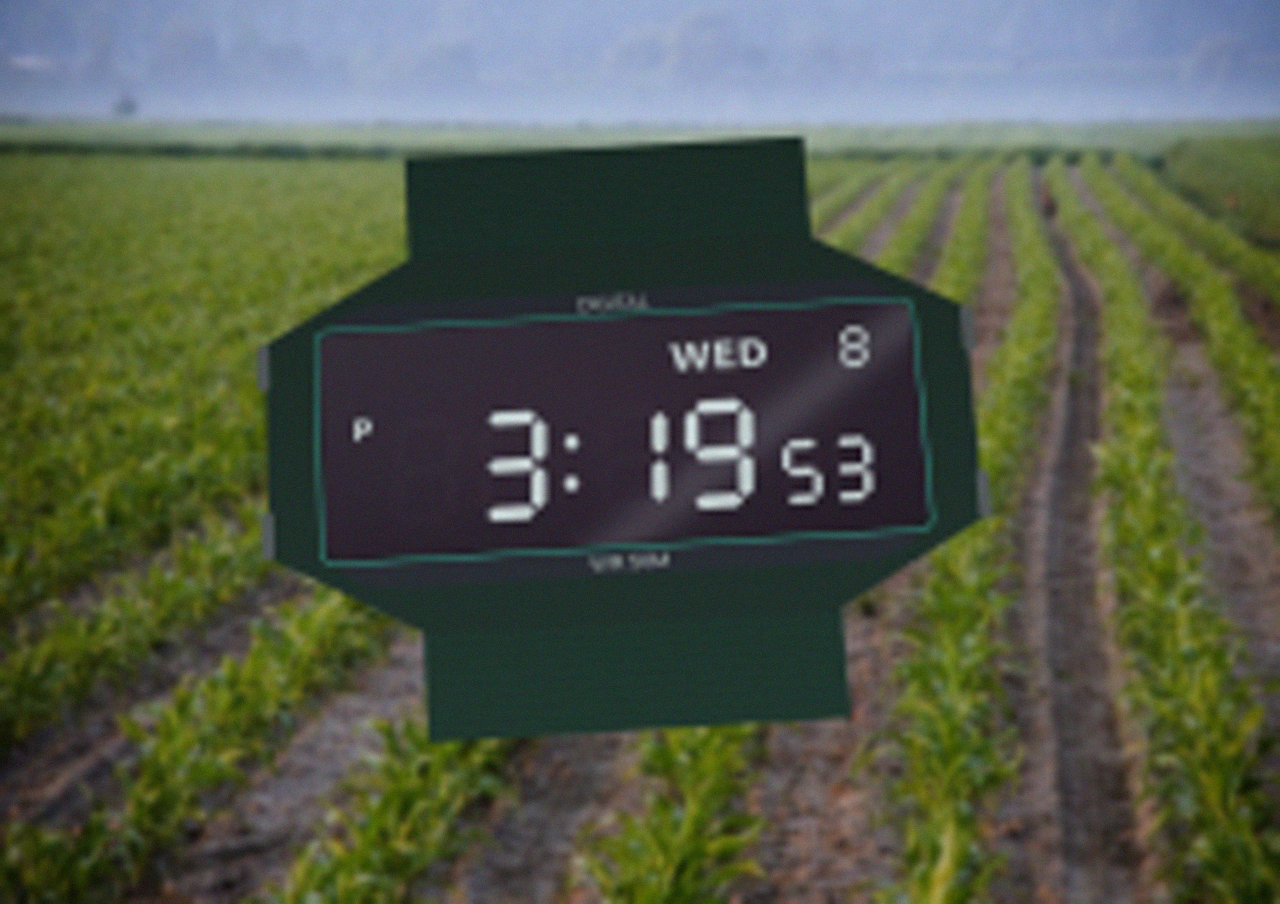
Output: **3:19:53**
